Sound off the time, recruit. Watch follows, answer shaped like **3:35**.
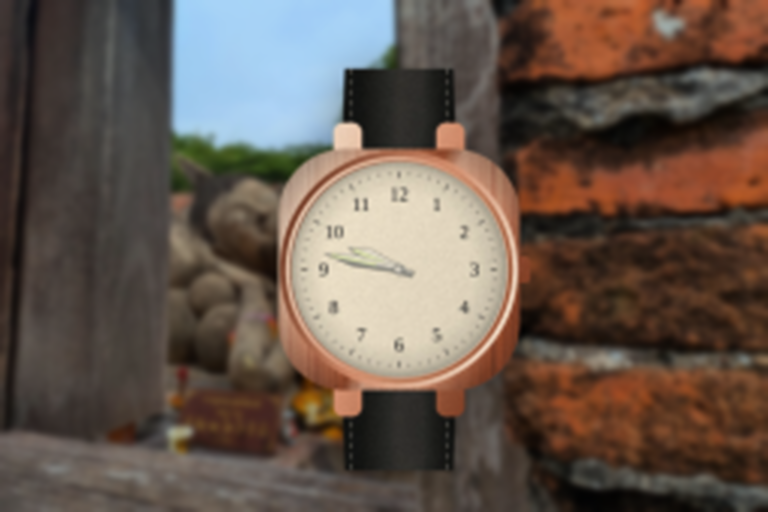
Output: **9:47**
